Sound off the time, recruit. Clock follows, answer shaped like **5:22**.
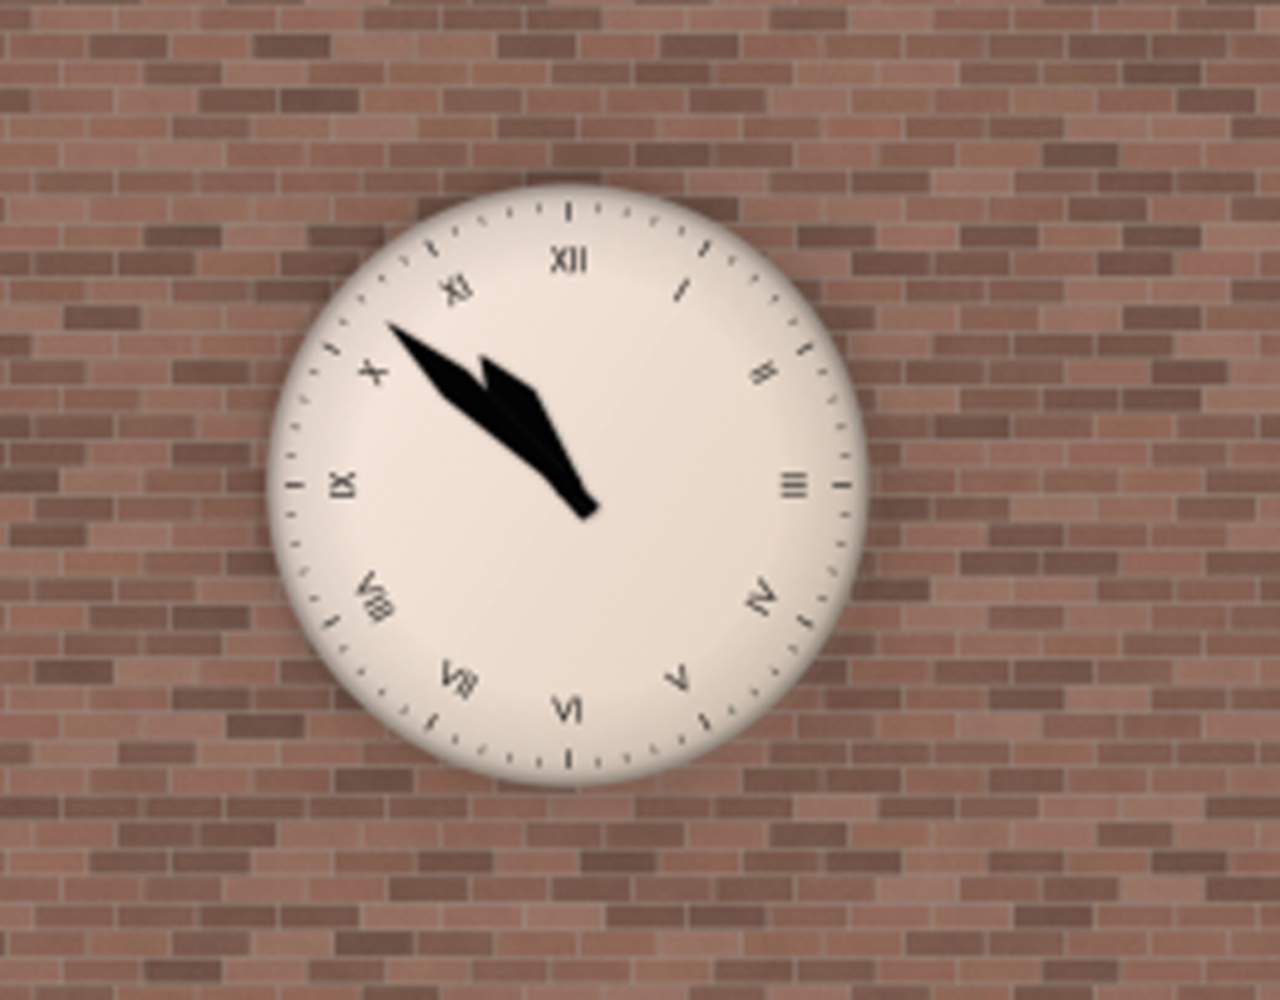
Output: **10:52**
